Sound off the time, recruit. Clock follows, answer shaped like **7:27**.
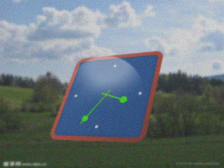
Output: **3:35**
